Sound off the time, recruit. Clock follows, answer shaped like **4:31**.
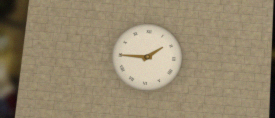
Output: **1:45**
